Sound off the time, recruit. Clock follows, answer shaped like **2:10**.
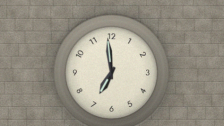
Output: **6:59**
